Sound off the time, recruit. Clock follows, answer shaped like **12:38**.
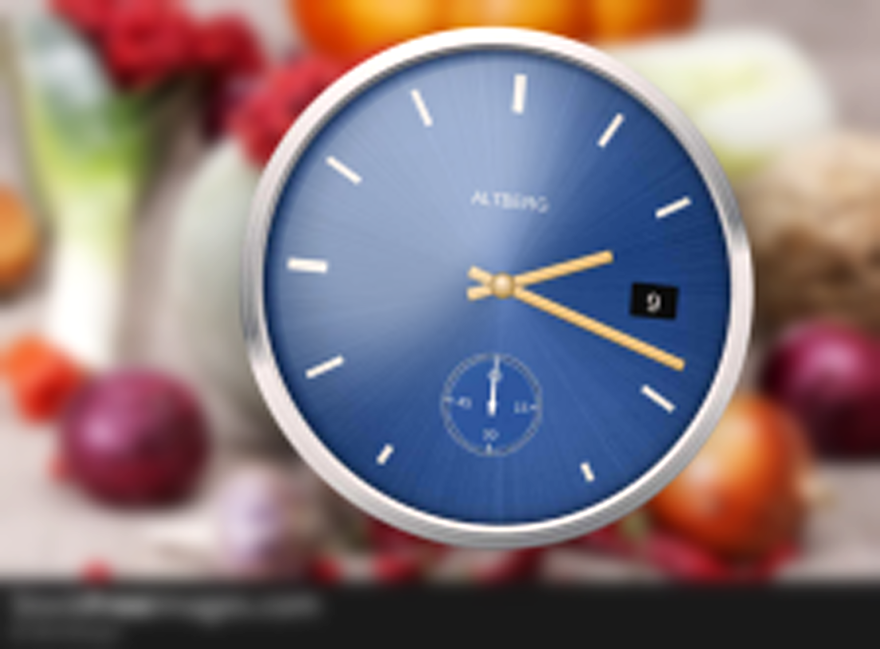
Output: **2:18**
